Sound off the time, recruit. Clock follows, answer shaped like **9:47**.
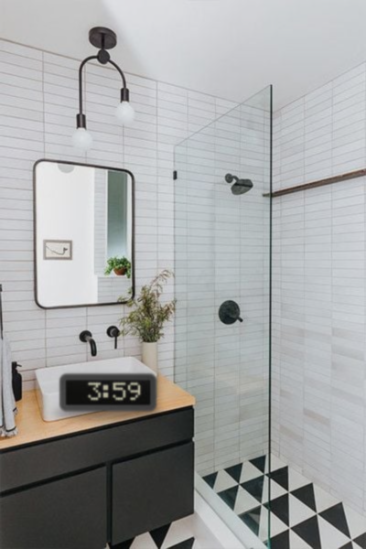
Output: **3:59**
